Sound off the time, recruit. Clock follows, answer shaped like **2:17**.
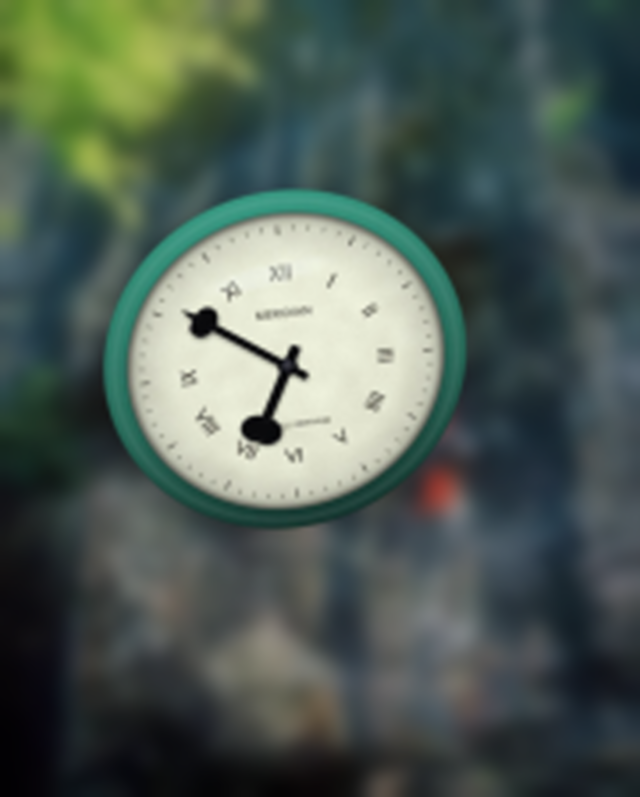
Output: **6:51**
